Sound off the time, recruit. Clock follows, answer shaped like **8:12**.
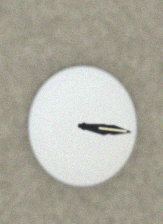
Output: **3:16**
